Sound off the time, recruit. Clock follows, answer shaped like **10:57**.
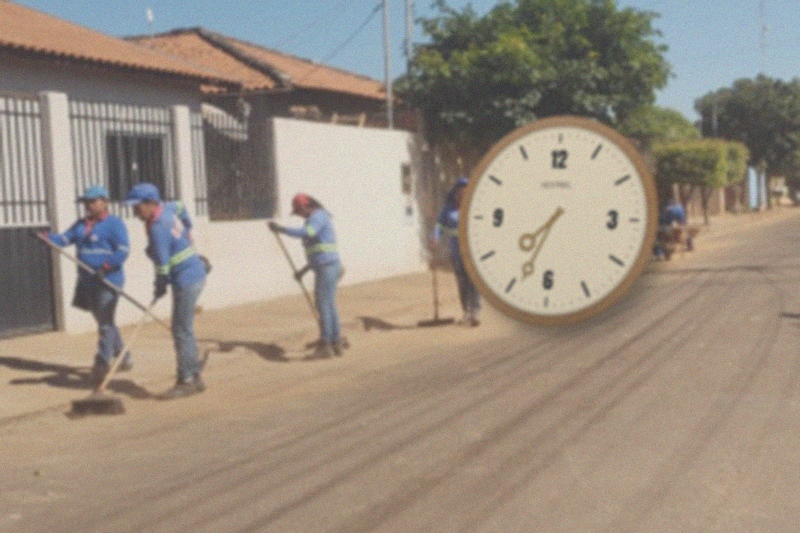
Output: **7:34**
